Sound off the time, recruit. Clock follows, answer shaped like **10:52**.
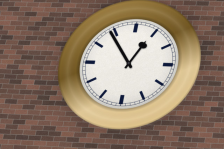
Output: **12:54**
